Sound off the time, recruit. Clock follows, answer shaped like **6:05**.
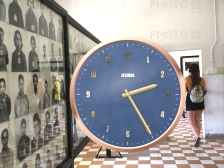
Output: **2:25**
